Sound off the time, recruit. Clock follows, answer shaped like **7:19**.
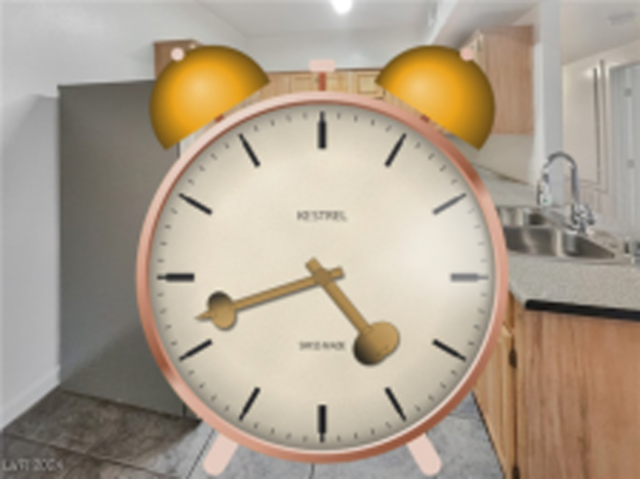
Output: **4:42**
